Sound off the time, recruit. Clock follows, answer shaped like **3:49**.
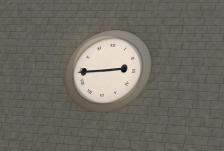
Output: **2:44**
